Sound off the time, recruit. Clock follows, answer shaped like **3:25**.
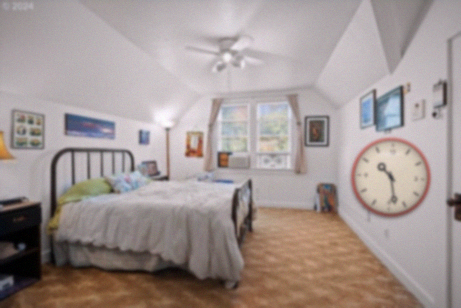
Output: **10:28**
